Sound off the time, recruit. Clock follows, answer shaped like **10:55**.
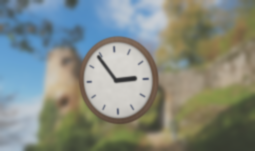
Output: **2:54**
